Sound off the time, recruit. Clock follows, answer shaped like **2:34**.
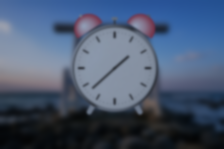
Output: **1:38**
